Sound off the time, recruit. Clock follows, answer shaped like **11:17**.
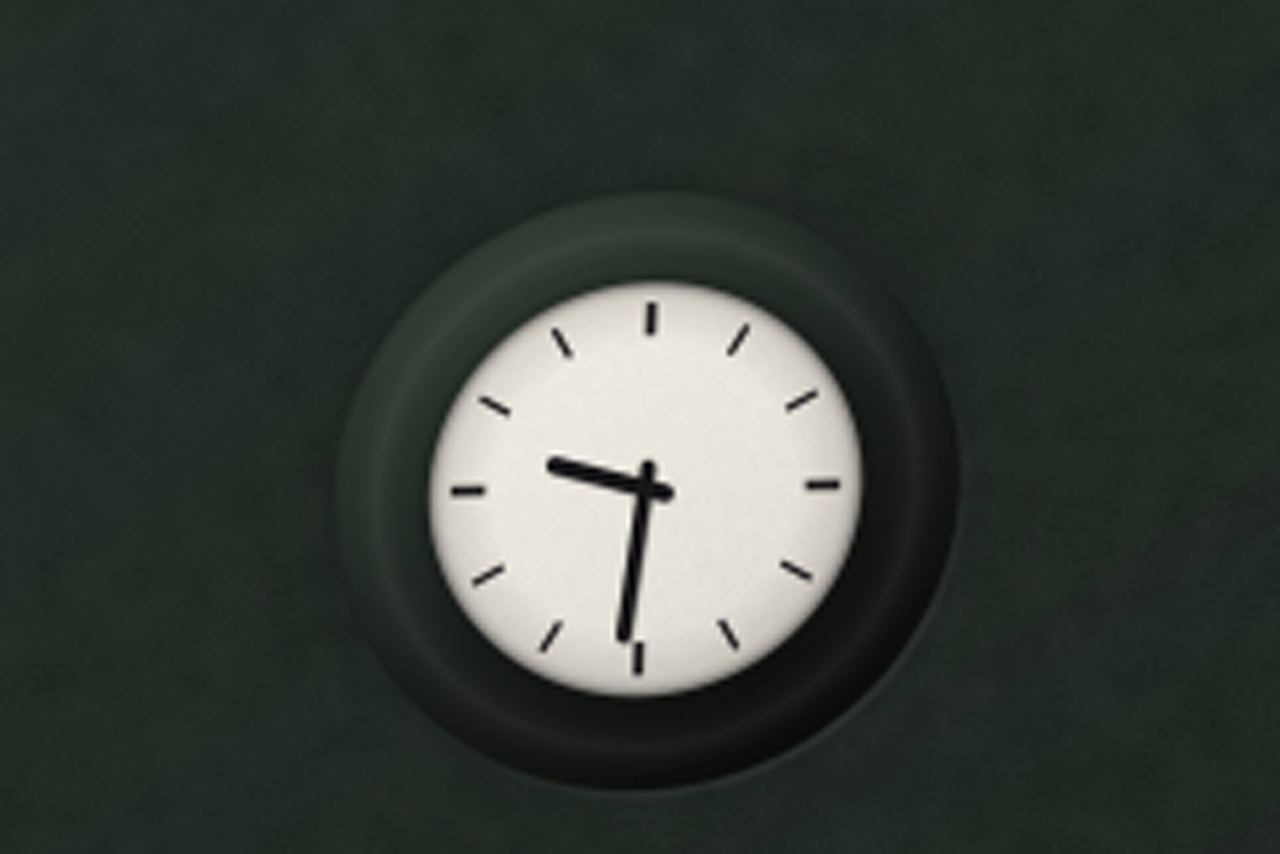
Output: **9:31**
